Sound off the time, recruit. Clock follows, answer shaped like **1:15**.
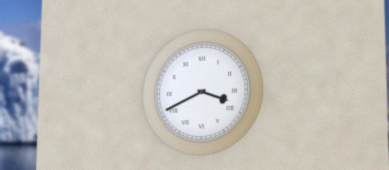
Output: **3:41**
